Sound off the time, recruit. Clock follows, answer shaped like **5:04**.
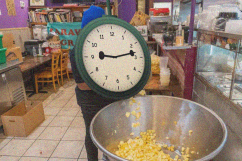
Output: **9:13**
